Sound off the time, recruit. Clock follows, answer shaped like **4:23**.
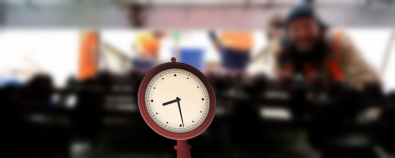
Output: **8:29**
